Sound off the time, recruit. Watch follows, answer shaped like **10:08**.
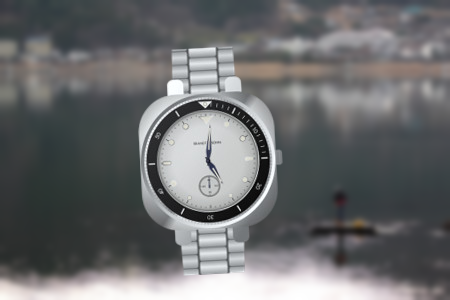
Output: **5:01**
